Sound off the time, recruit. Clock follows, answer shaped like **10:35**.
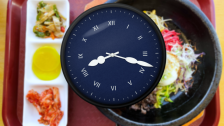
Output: **8:18**
